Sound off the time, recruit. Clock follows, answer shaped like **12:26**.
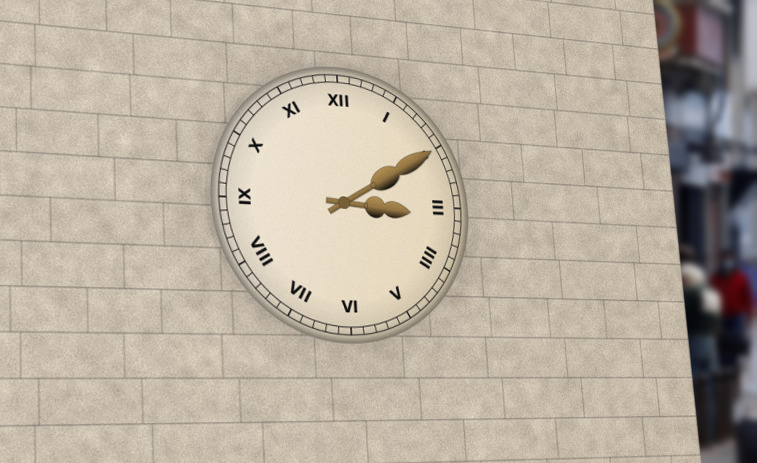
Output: **3:10**
